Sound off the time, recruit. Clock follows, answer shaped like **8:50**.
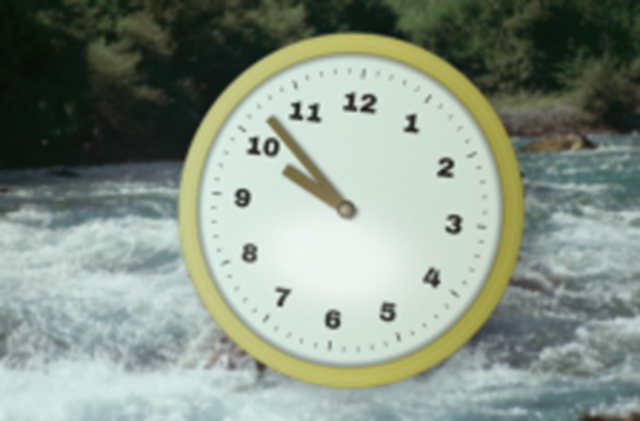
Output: **9:52**
